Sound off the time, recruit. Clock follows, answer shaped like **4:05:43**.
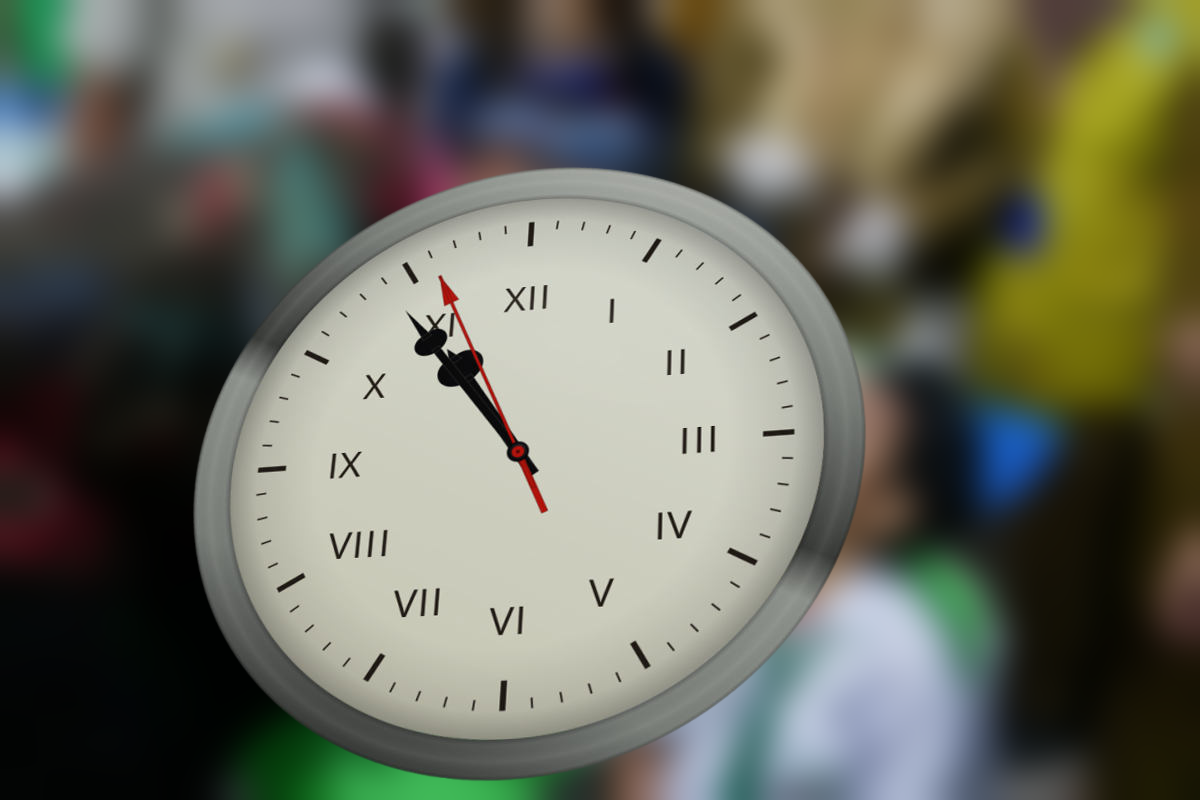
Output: **10:53:56**
